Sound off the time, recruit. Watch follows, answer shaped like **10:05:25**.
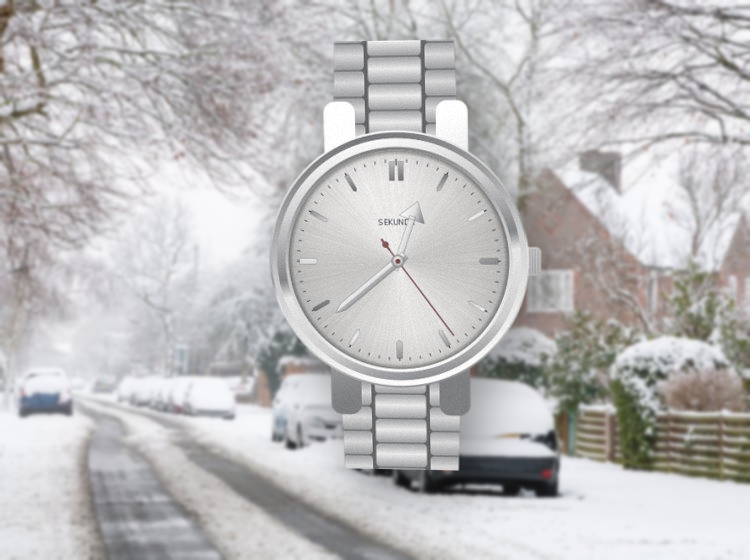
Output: **12:38:24**
